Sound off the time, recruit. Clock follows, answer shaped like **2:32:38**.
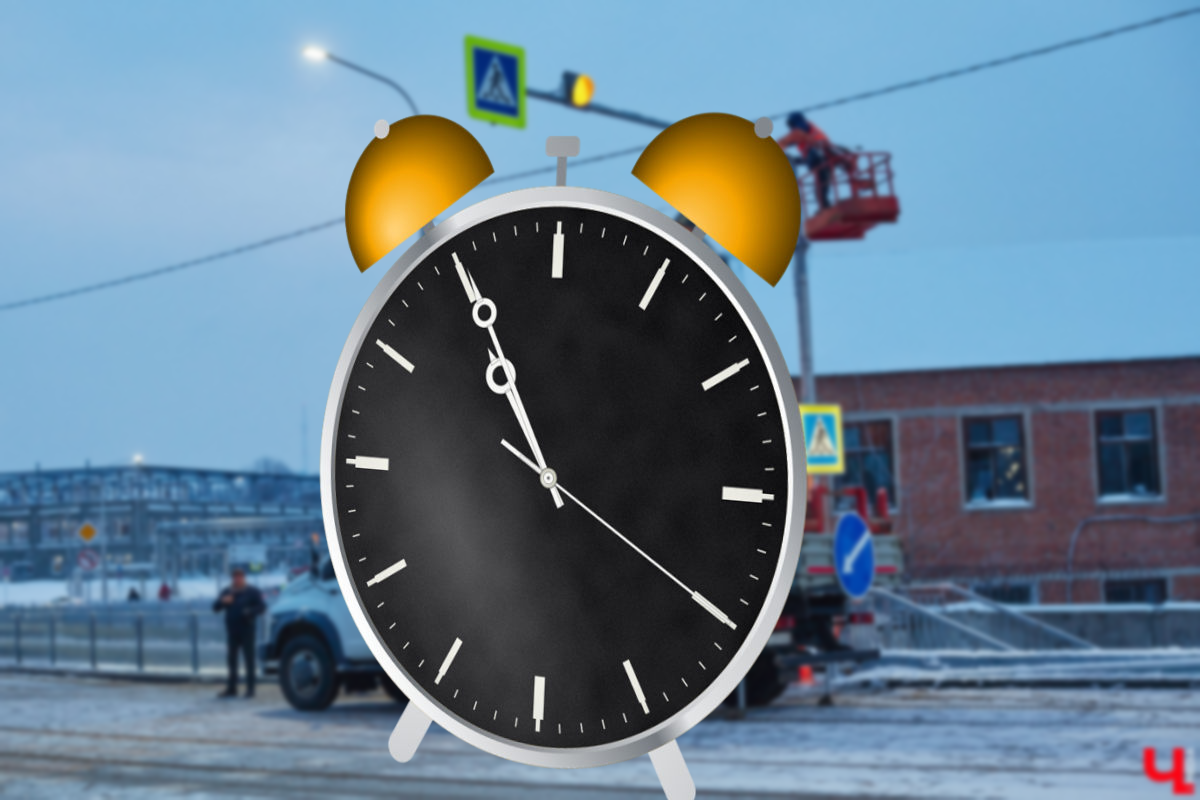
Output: **10:55:20**
